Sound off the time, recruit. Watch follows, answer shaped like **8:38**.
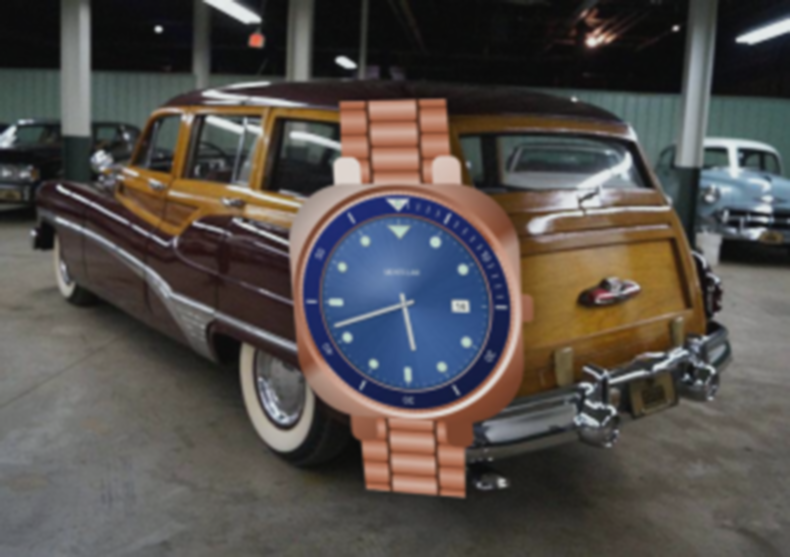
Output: **5:42**
